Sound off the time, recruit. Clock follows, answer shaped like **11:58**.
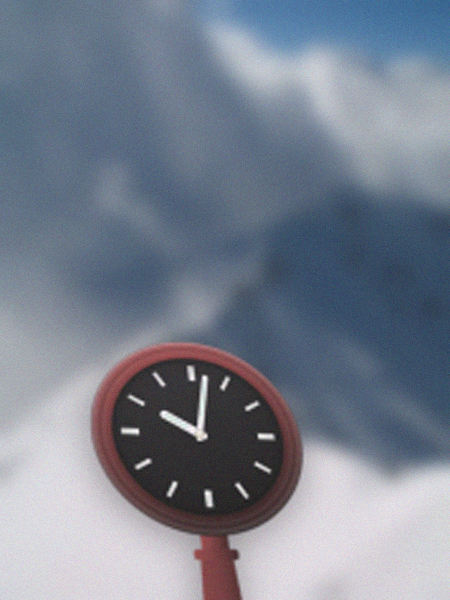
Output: **10:02**
